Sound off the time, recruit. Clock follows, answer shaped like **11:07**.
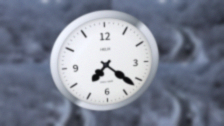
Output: **7:22**
